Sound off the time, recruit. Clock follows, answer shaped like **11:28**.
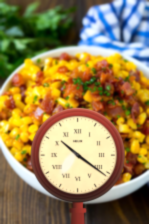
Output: **10:21**
